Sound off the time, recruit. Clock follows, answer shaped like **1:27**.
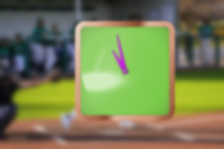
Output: **10:58**
